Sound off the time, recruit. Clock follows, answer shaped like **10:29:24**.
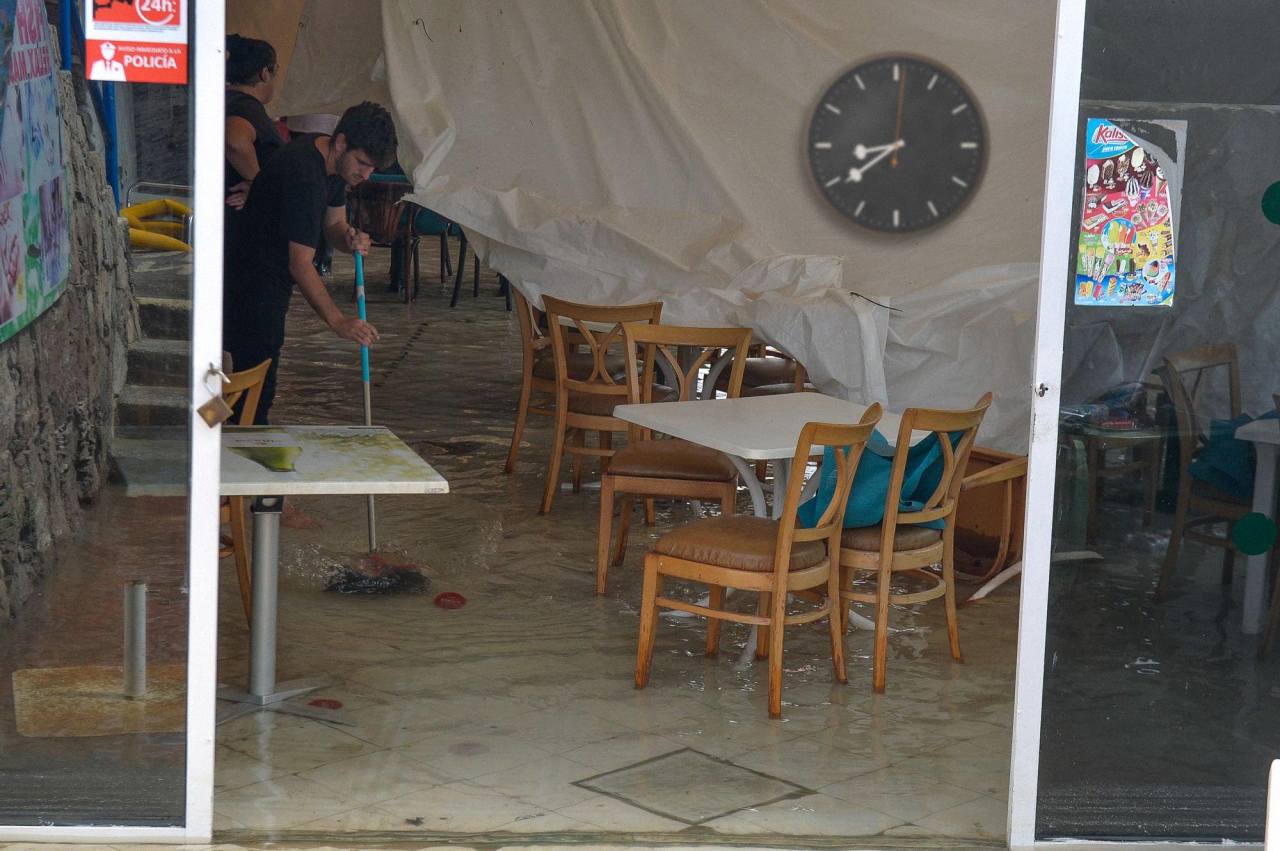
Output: **8:39:01**
